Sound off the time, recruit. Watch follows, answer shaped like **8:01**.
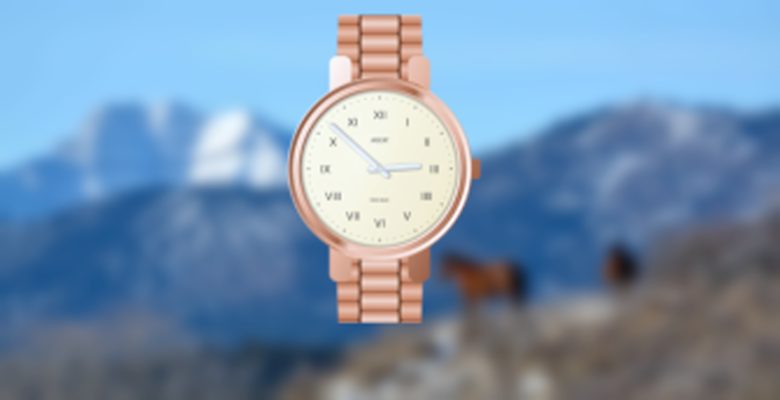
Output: **2:52**
